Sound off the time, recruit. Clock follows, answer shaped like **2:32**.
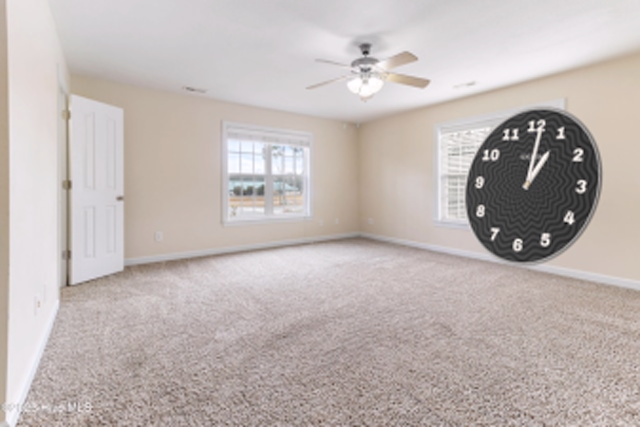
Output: **1:01**
